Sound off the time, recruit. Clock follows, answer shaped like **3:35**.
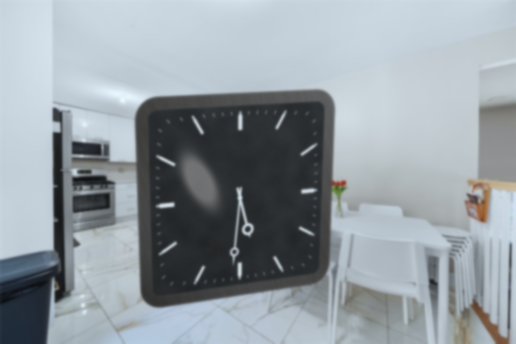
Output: **5:31**
